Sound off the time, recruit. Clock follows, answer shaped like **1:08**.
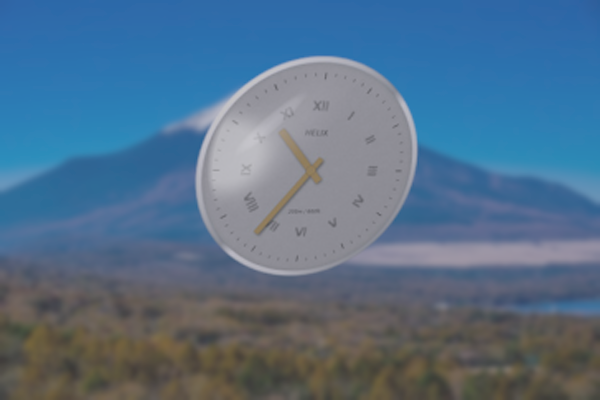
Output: **10:36**
